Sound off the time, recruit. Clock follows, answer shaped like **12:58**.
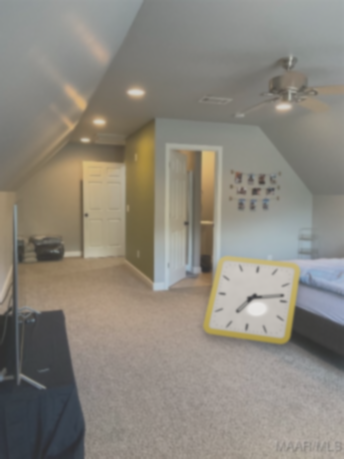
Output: **7:13**
